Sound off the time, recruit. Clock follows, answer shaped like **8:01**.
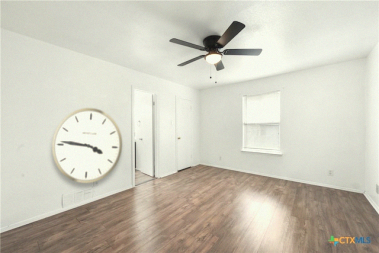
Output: **3:46**
